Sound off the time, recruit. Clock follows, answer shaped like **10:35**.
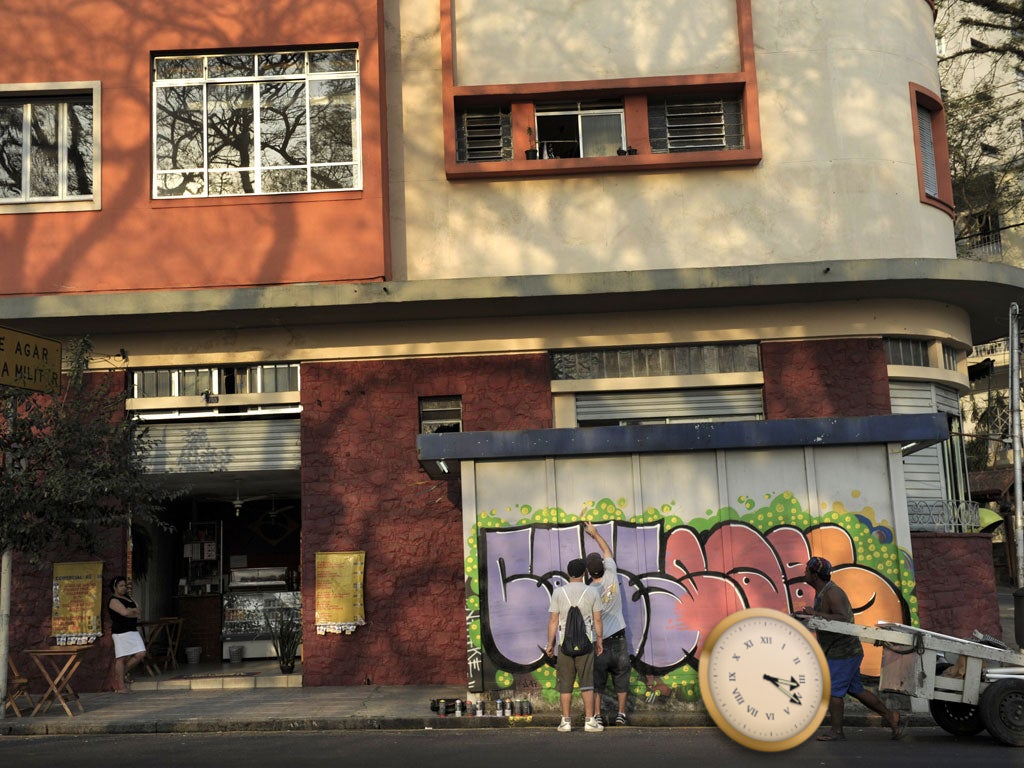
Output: **3:21**
